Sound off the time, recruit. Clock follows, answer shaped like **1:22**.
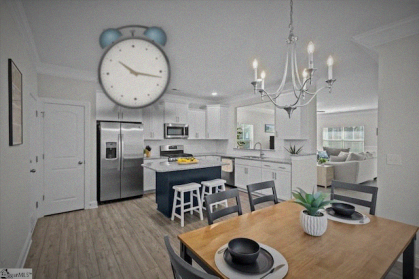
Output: **10:17**
